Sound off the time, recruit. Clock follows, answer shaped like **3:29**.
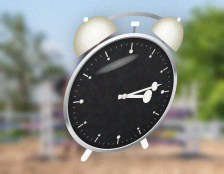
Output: **3:13**
